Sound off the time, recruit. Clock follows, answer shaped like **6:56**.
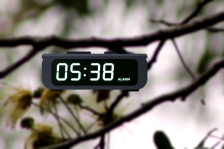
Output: **5:38**
